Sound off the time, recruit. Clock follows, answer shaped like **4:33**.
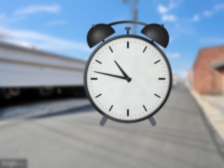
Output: **10:47**
